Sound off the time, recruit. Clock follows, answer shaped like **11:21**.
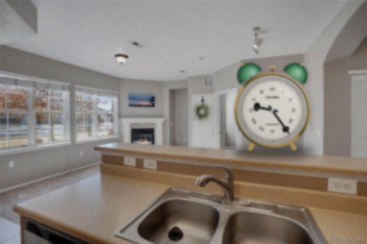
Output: **9:24**
